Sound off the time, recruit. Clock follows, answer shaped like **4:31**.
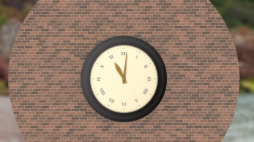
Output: **11:01**
